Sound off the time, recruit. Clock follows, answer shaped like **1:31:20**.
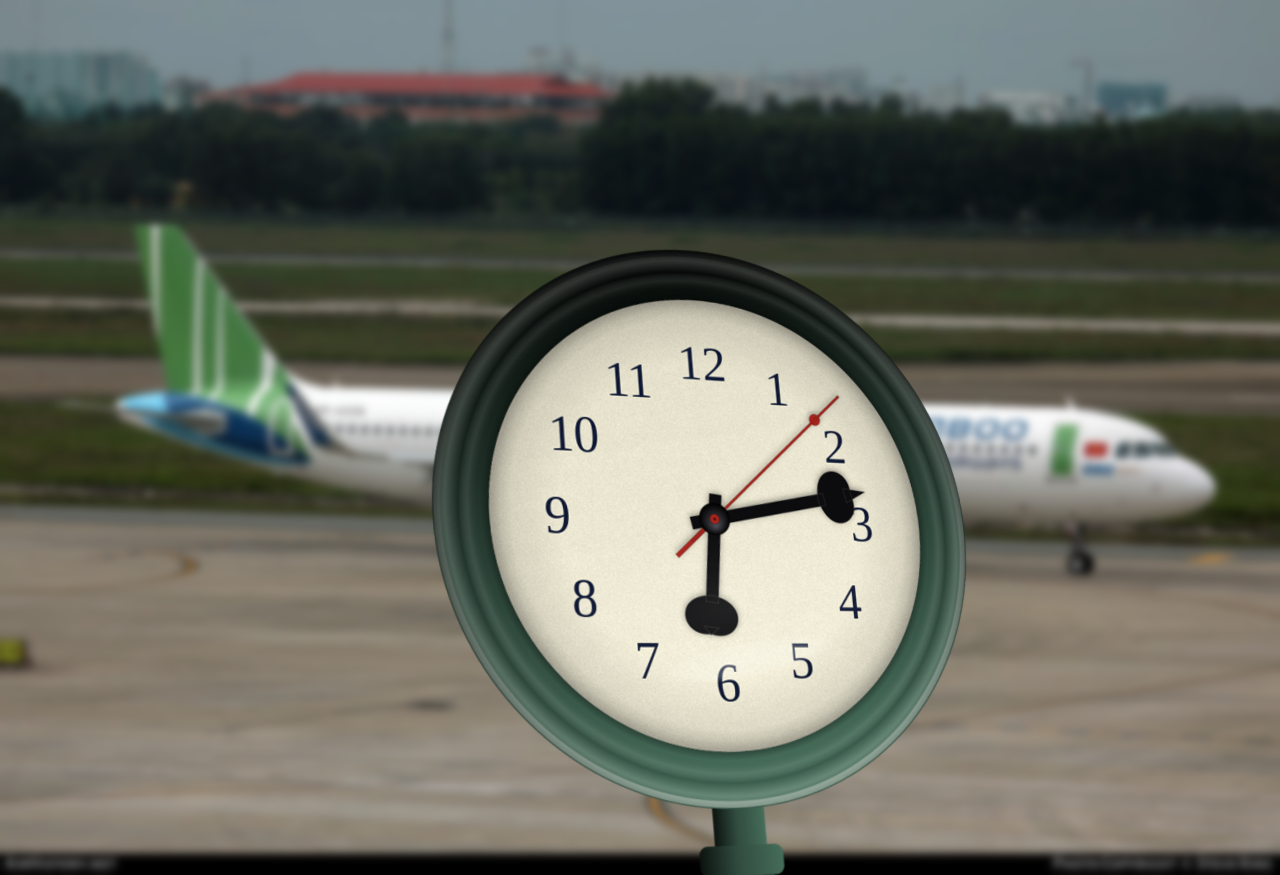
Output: **6:13:08**
